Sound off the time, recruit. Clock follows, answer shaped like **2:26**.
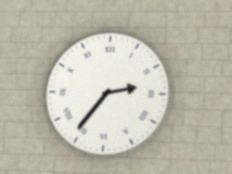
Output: **2:36**
